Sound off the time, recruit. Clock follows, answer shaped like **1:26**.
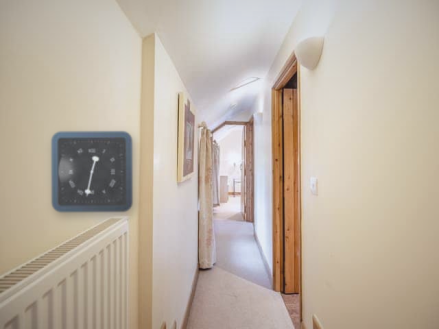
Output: **12:32**
